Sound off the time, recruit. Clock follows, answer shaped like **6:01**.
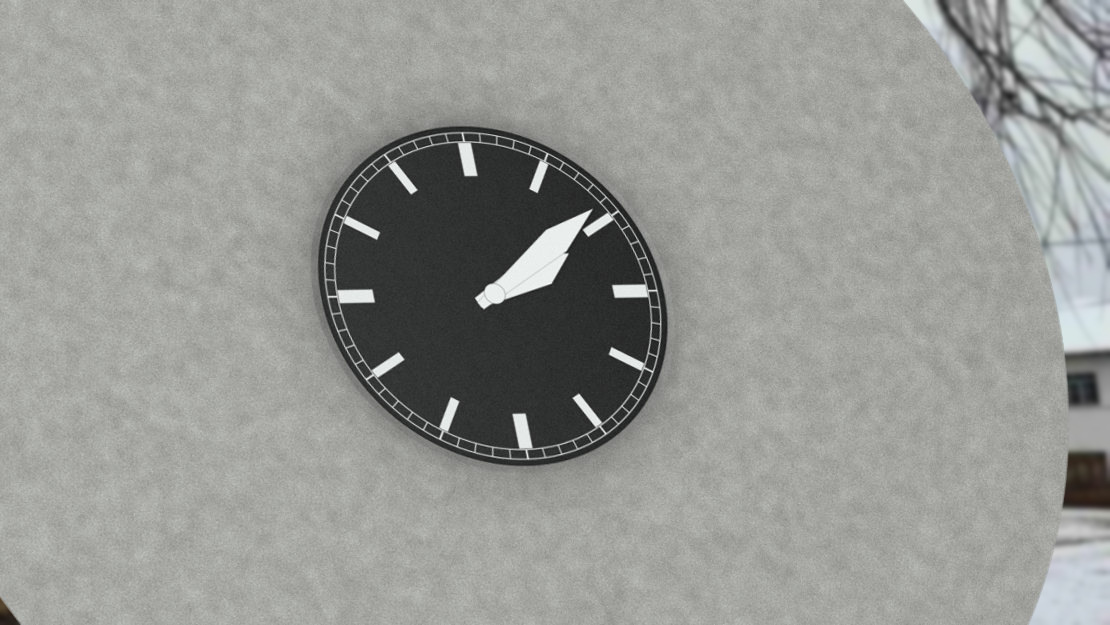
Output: **2:09**
